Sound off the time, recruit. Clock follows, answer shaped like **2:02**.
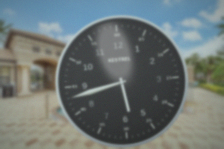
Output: **5:43**
